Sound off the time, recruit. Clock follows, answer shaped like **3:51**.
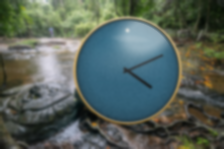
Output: **4:11**
